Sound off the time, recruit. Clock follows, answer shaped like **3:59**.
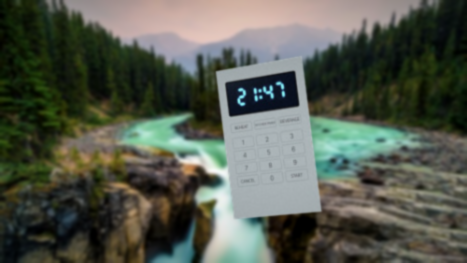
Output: **21:47**
